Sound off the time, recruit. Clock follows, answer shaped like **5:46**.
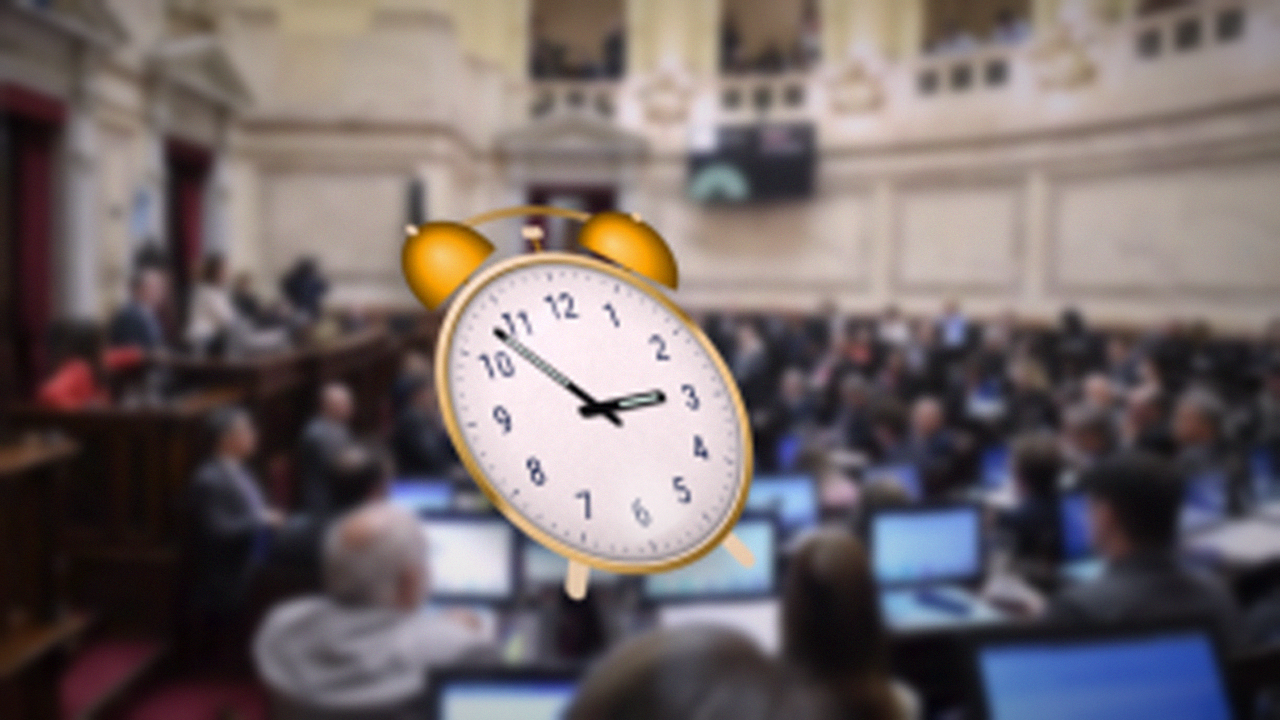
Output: **2:53**
